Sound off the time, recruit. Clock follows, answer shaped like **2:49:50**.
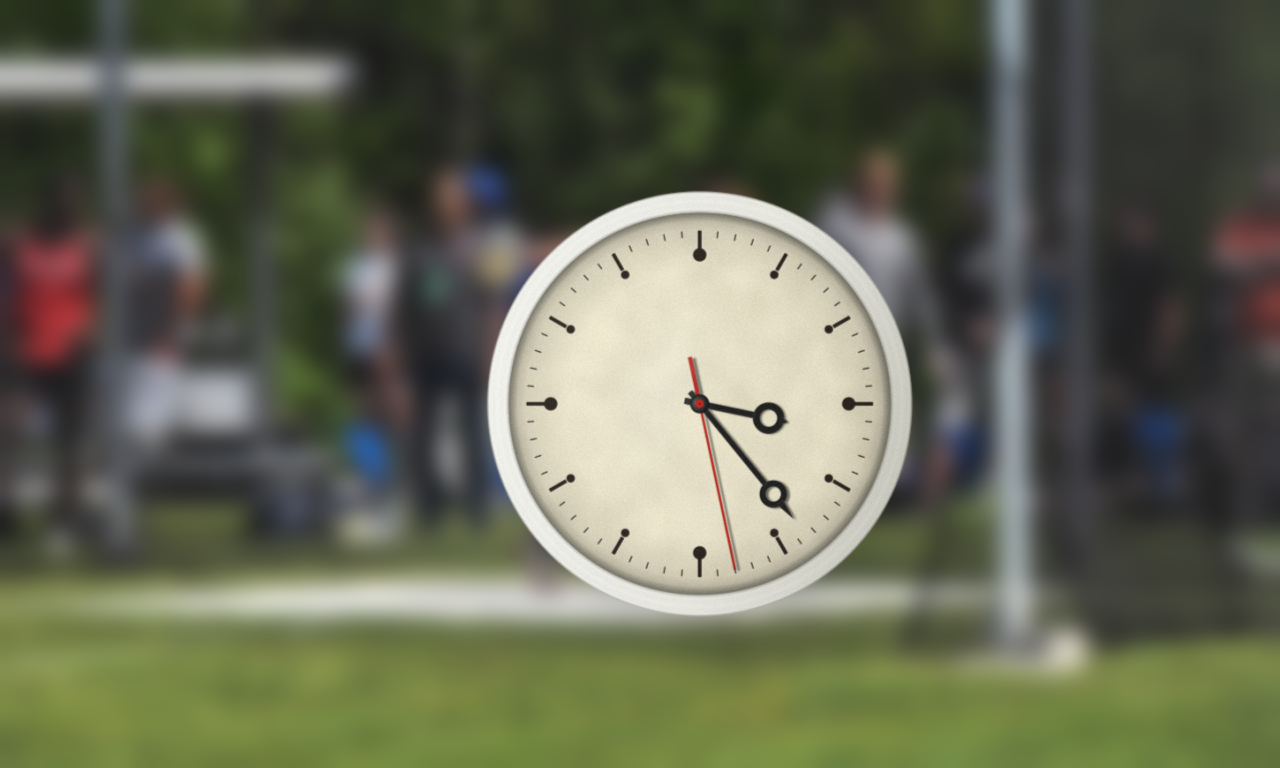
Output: **3:23:28**
